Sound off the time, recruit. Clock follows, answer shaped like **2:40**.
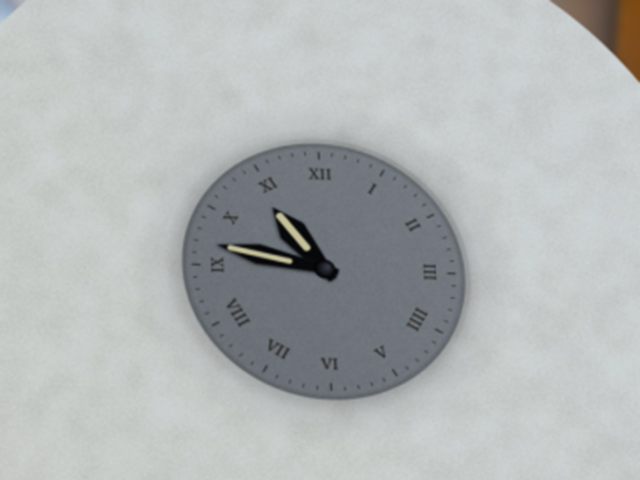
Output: **10:47**
